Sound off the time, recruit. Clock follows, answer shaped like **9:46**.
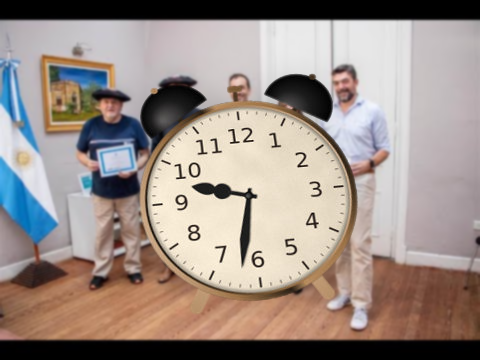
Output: **9:32**
